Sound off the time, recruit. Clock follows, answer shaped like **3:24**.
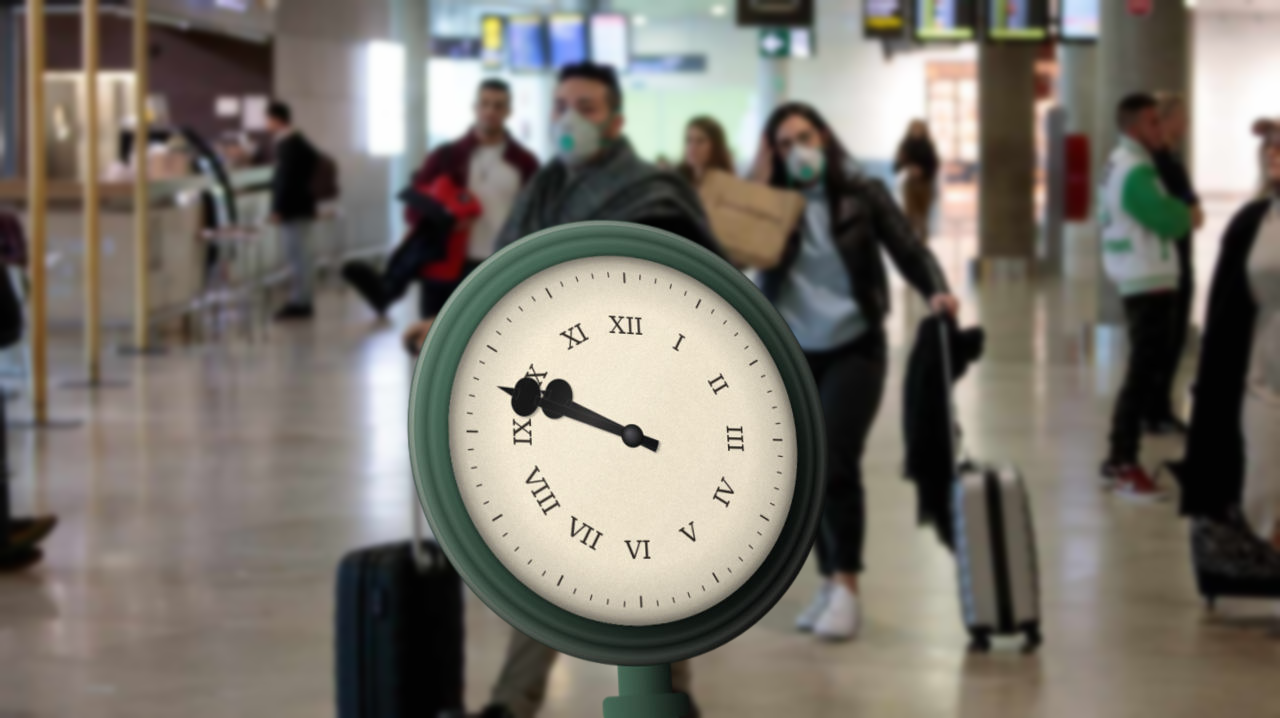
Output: **9:48**
